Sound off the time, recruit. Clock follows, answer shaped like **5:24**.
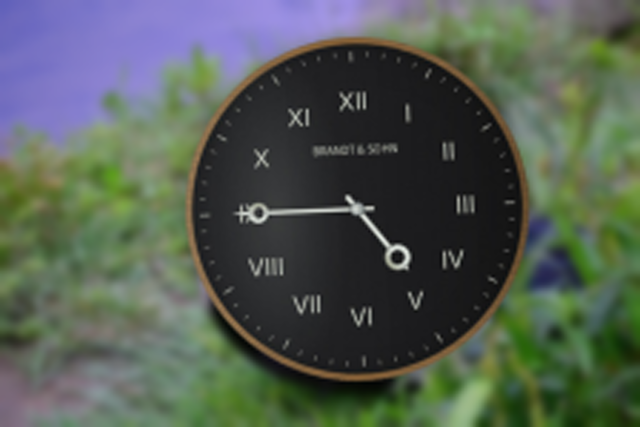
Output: **4:45**
